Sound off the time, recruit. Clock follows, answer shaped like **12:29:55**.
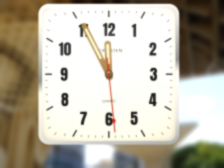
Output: **11:55:29**
